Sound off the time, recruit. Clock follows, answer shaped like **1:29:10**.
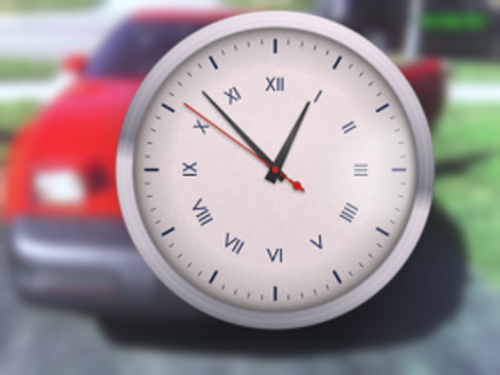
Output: **12:52:51**
